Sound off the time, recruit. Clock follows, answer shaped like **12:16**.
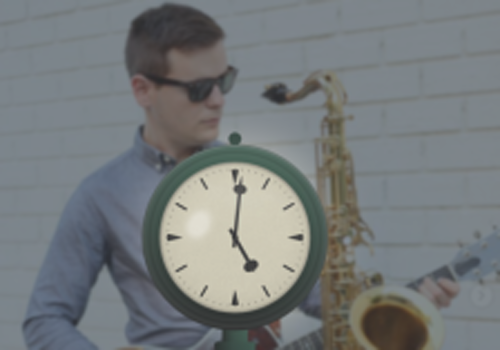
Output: **5:01**
